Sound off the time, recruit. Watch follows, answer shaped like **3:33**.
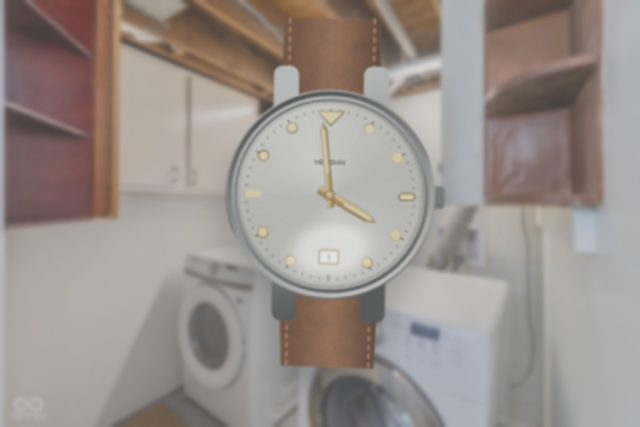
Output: **3:59**
